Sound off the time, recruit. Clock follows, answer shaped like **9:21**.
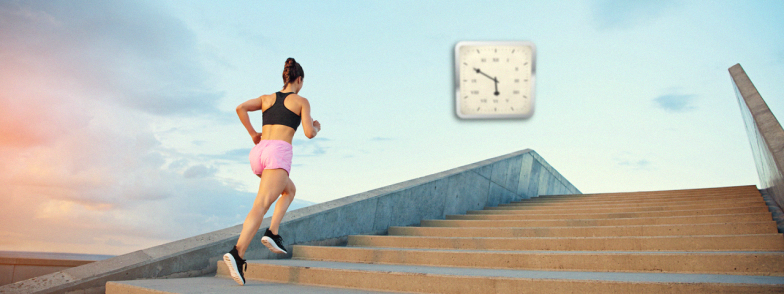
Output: **5:50**
